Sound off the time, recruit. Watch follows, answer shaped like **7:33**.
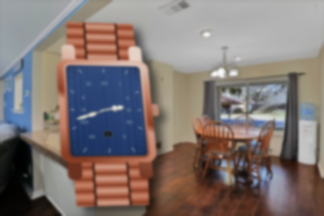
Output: **2:42**
